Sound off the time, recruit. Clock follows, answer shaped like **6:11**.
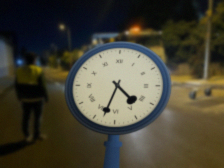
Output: **4:33**
